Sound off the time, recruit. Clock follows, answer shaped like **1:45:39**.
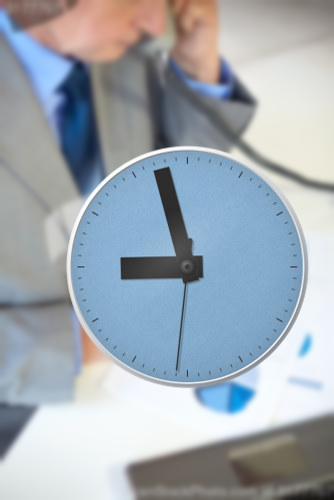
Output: **8:57:31**
